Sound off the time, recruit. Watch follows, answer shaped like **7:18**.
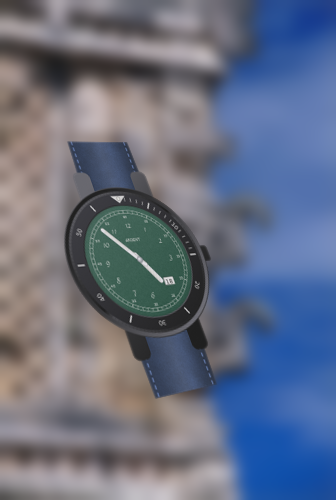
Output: **4:53**
